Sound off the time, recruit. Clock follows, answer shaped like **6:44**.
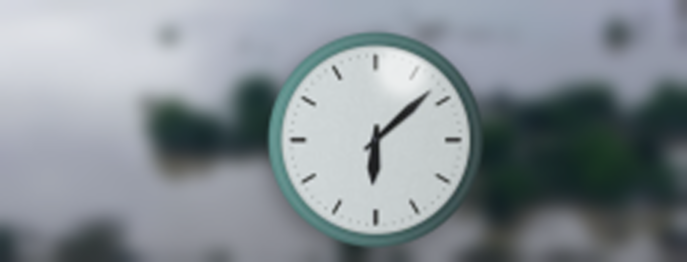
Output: **6:08**
